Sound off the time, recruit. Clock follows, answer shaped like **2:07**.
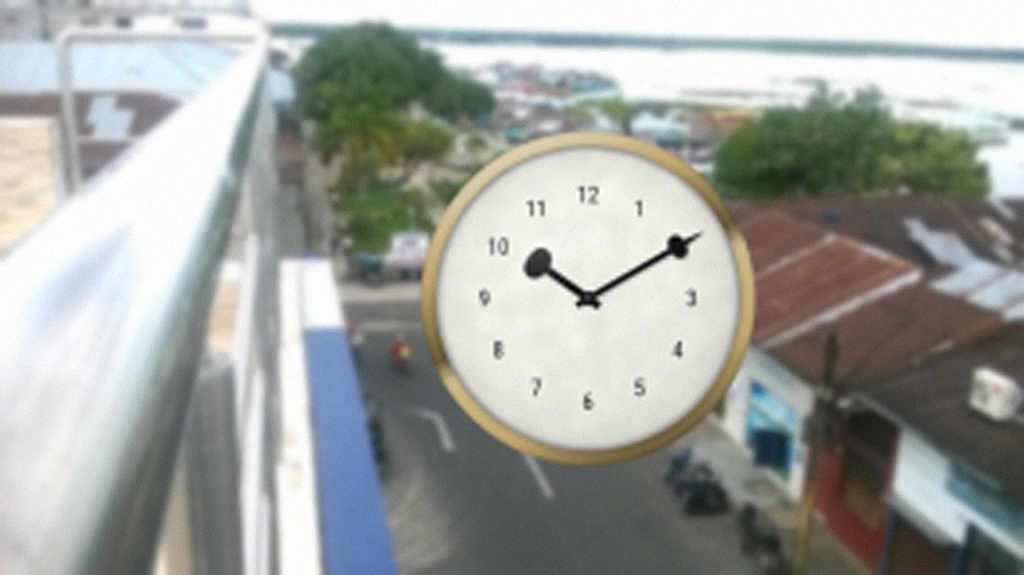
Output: **10:10**
